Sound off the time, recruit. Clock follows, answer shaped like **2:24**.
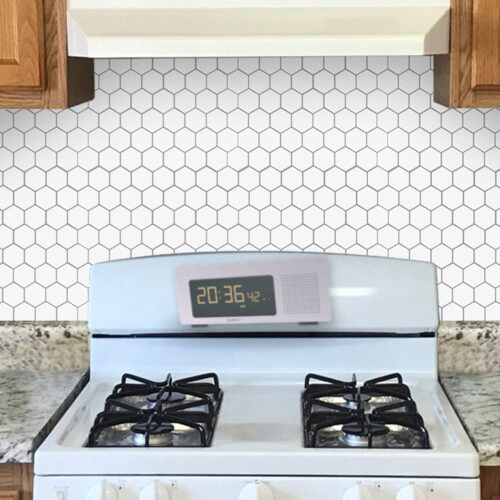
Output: **20:36**
